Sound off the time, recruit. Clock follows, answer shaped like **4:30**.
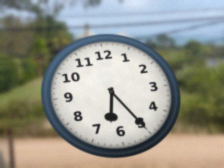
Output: **6:25**
